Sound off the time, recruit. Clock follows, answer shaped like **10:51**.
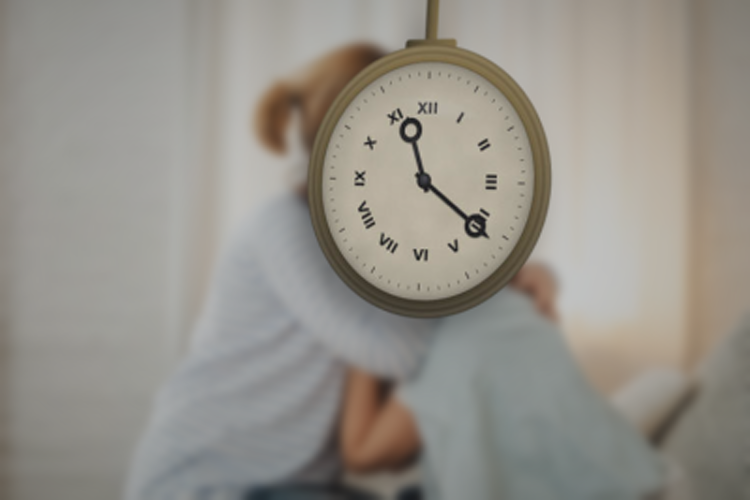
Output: **11:21**
